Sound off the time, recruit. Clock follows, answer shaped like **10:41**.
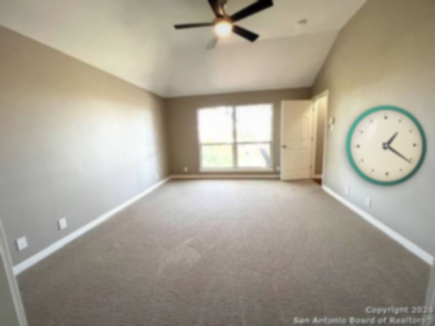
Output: **1:21**
